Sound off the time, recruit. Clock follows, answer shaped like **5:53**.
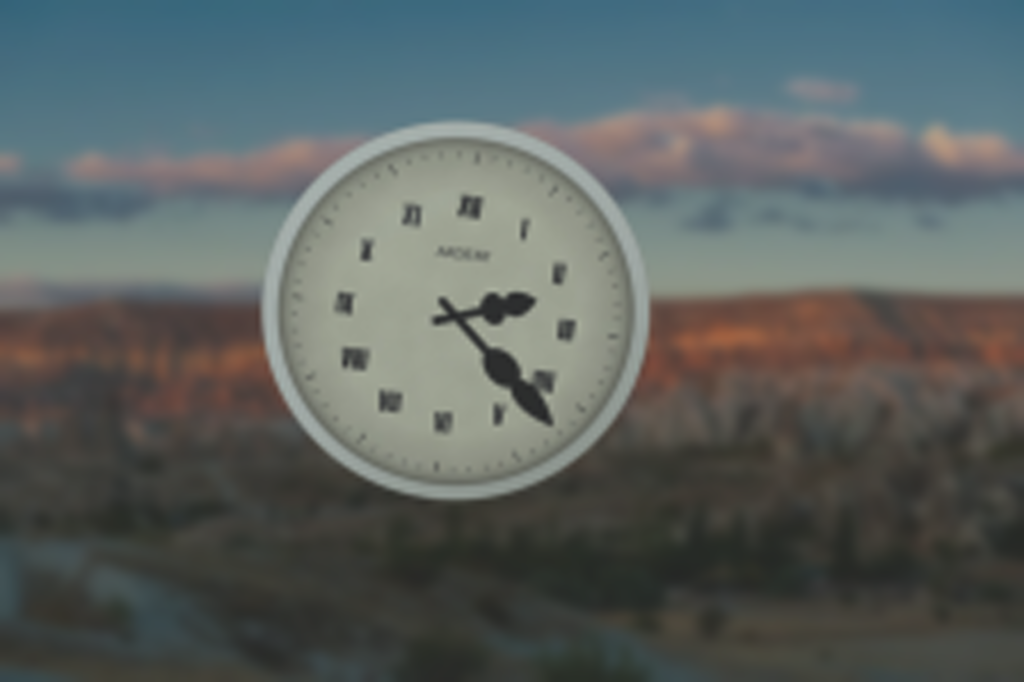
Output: **2:22**
